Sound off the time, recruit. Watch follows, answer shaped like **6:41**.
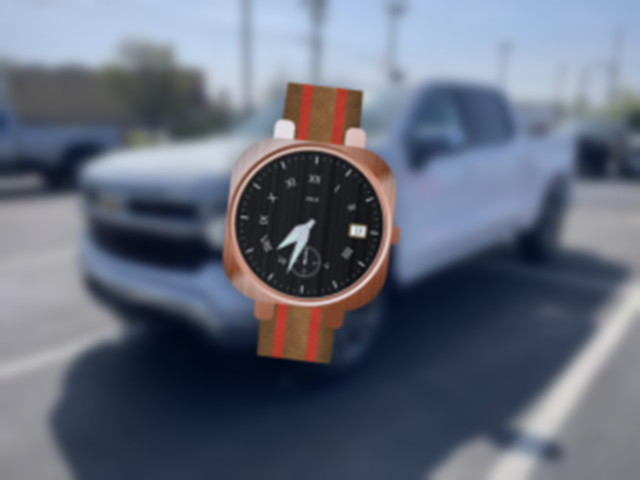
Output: **7:33**
